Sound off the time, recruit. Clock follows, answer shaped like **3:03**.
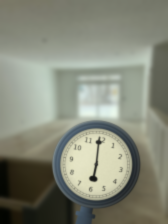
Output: **5:59**
